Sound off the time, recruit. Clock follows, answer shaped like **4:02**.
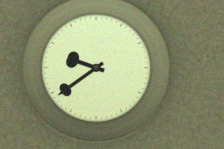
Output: **9:39**
